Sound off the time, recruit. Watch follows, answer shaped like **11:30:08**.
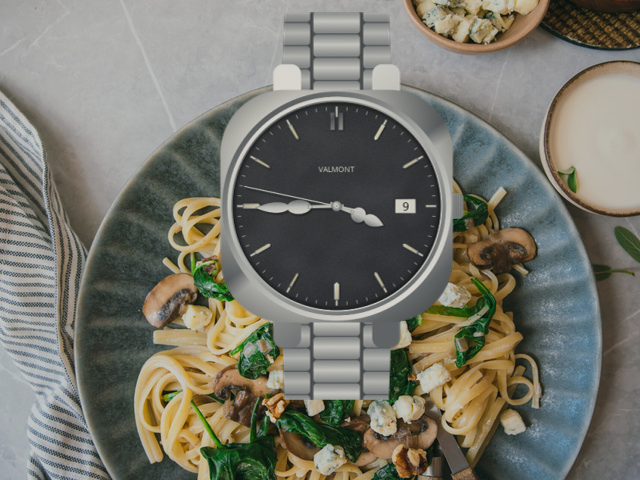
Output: **3:44:47**
